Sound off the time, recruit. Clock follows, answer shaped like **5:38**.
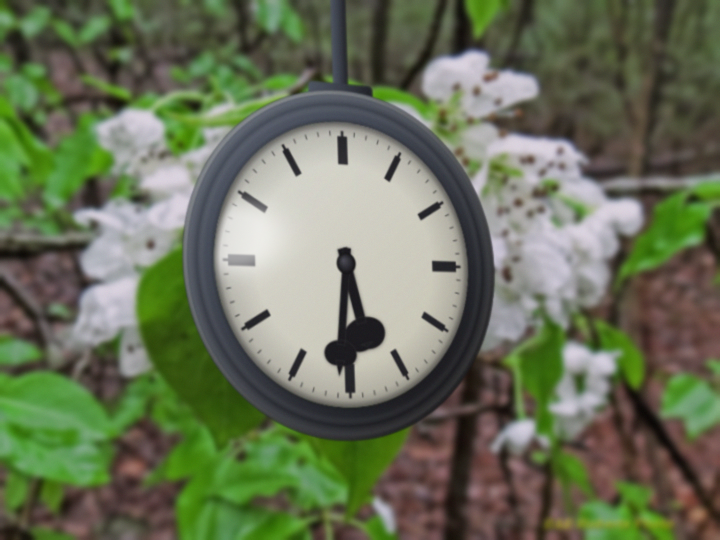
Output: **5:31**
